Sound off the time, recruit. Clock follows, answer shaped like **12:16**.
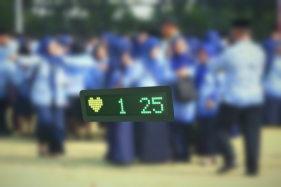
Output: **1:25**
